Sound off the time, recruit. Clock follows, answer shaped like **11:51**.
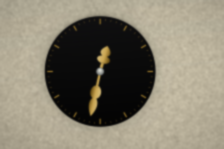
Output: **12:32**
